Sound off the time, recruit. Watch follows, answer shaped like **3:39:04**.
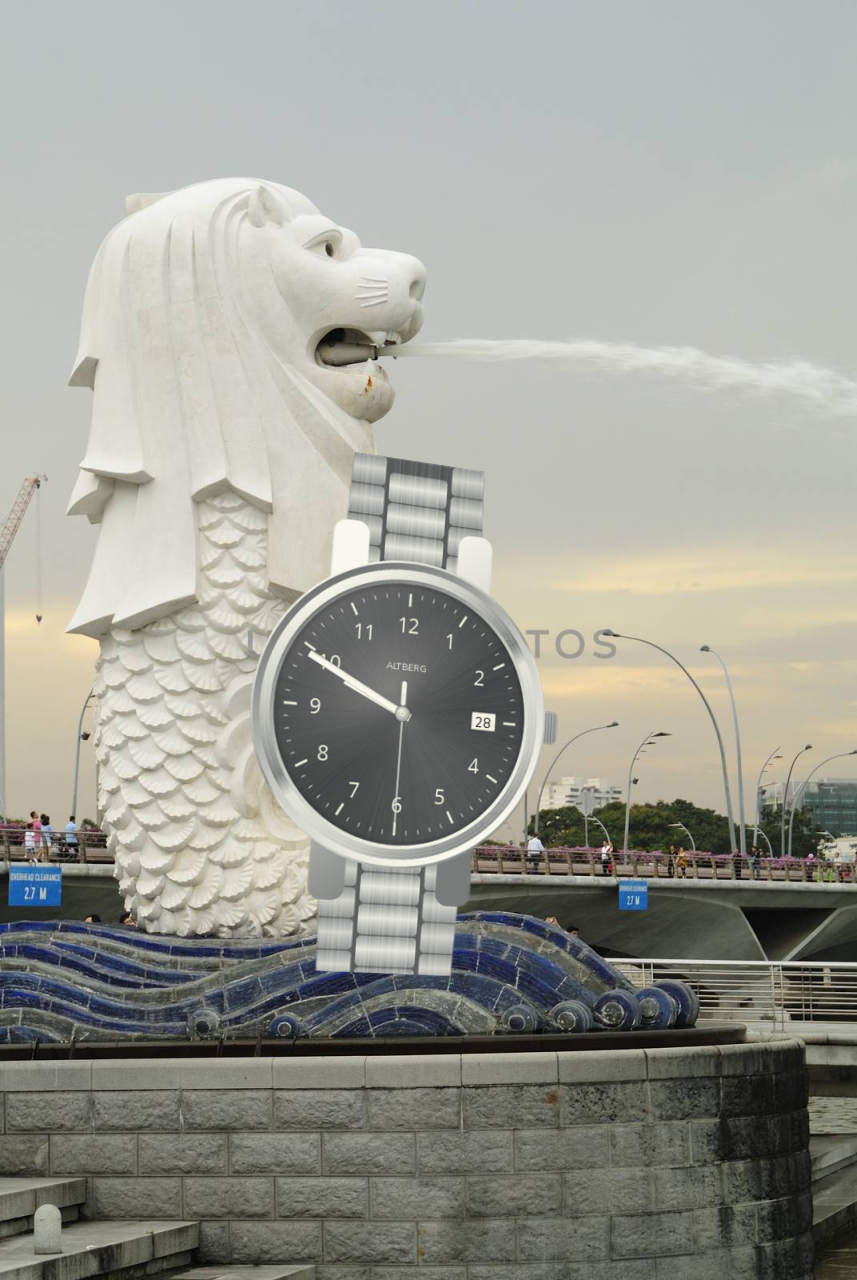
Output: **9:49:30**
